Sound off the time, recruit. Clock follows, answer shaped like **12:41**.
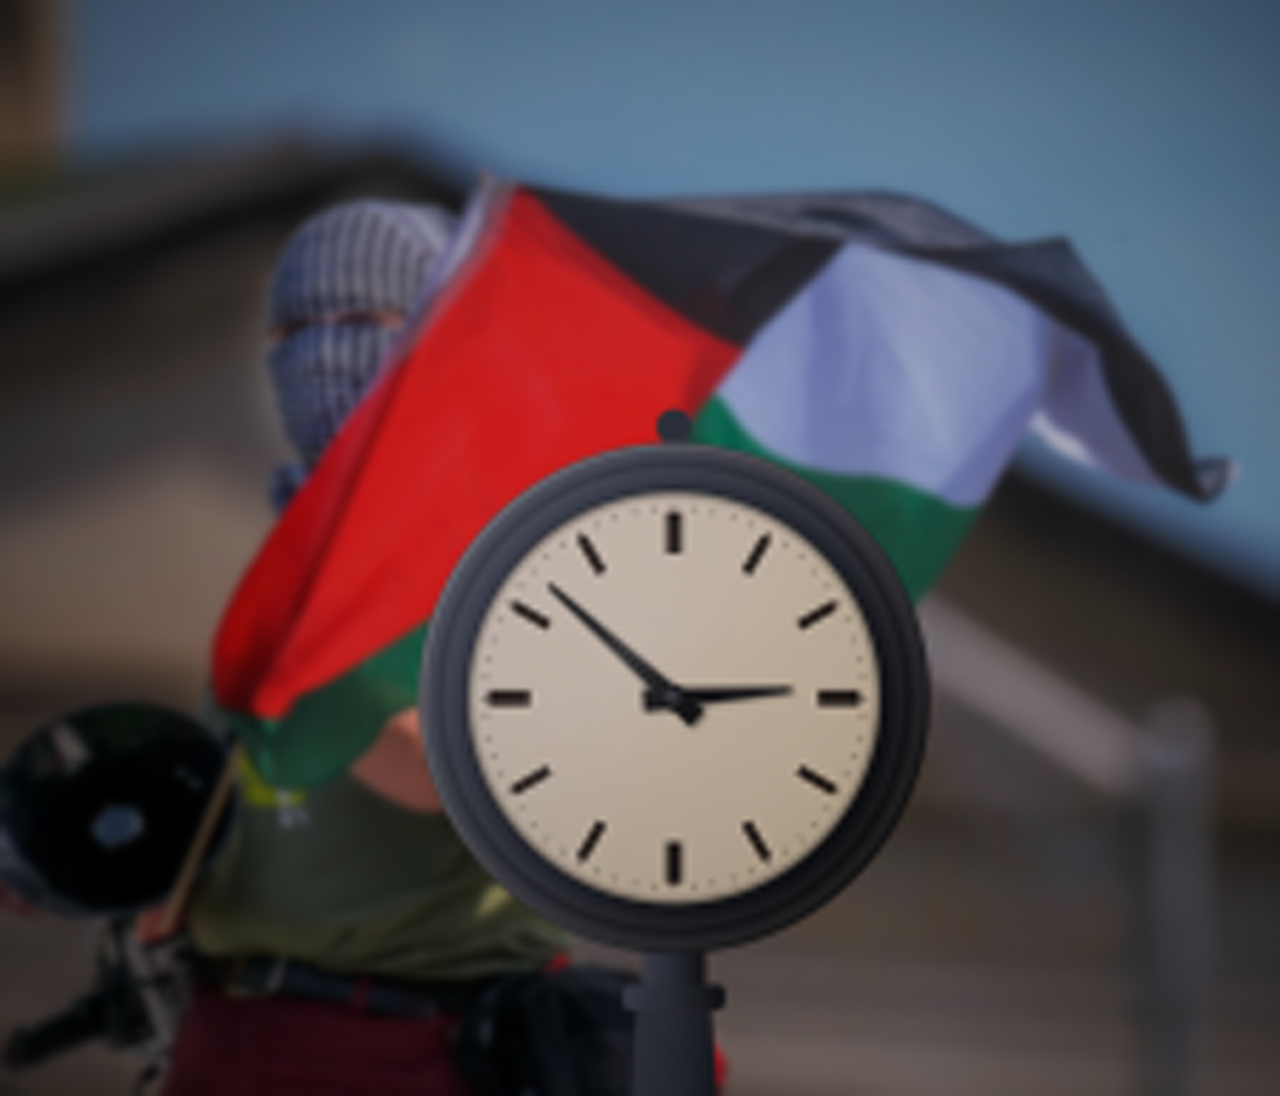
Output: **2:52**
